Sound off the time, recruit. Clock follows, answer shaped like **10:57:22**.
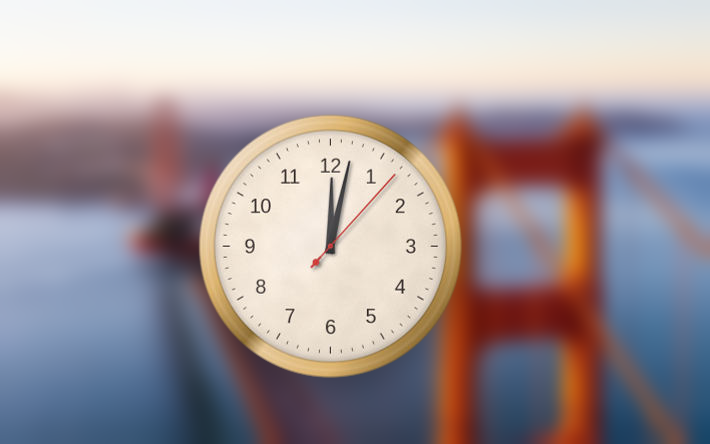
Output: **12:02:07**
